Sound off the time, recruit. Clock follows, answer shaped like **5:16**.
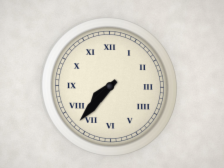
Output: **7:37**
